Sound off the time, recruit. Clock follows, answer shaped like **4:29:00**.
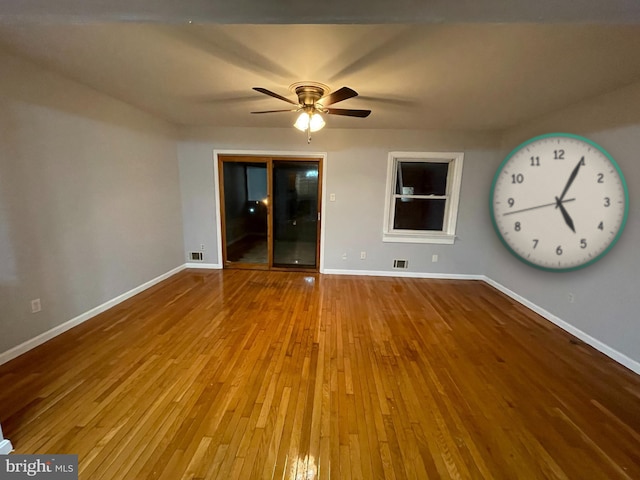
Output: **5:04:43**
